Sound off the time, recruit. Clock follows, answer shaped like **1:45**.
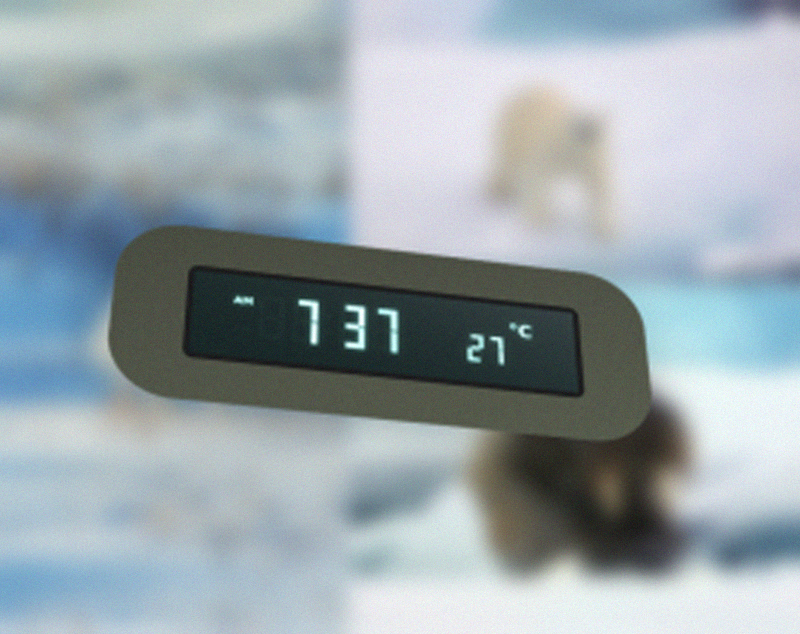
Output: **7:37**
